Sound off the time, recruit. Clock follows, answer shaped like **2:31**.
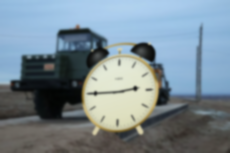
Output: **2:45**
